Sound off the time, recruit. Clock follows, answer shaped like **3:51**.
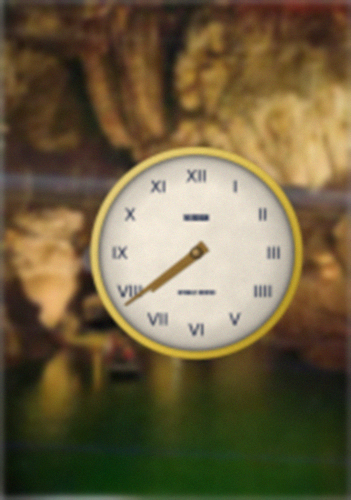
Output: **7:39**
